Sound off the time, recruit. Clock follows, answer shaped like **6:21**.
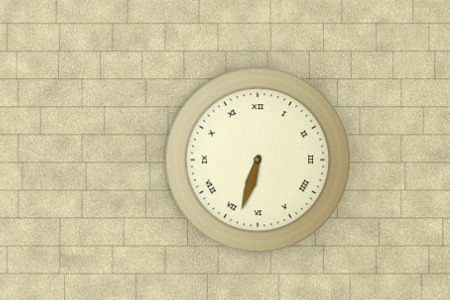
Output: **6:33**
